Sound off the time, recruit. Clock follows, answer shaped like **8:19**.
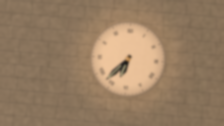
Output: **6:37**
